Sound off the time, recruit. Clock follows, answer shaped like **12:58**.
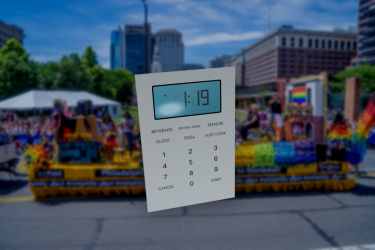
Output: **1:19**
